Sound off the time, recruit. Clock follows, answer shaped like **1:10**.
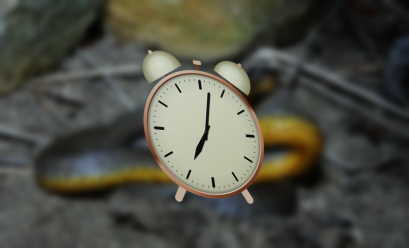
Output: **7:02**
